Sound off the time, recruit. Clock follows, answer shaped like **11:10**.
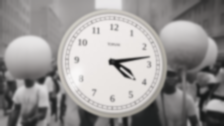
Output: **4:13**
